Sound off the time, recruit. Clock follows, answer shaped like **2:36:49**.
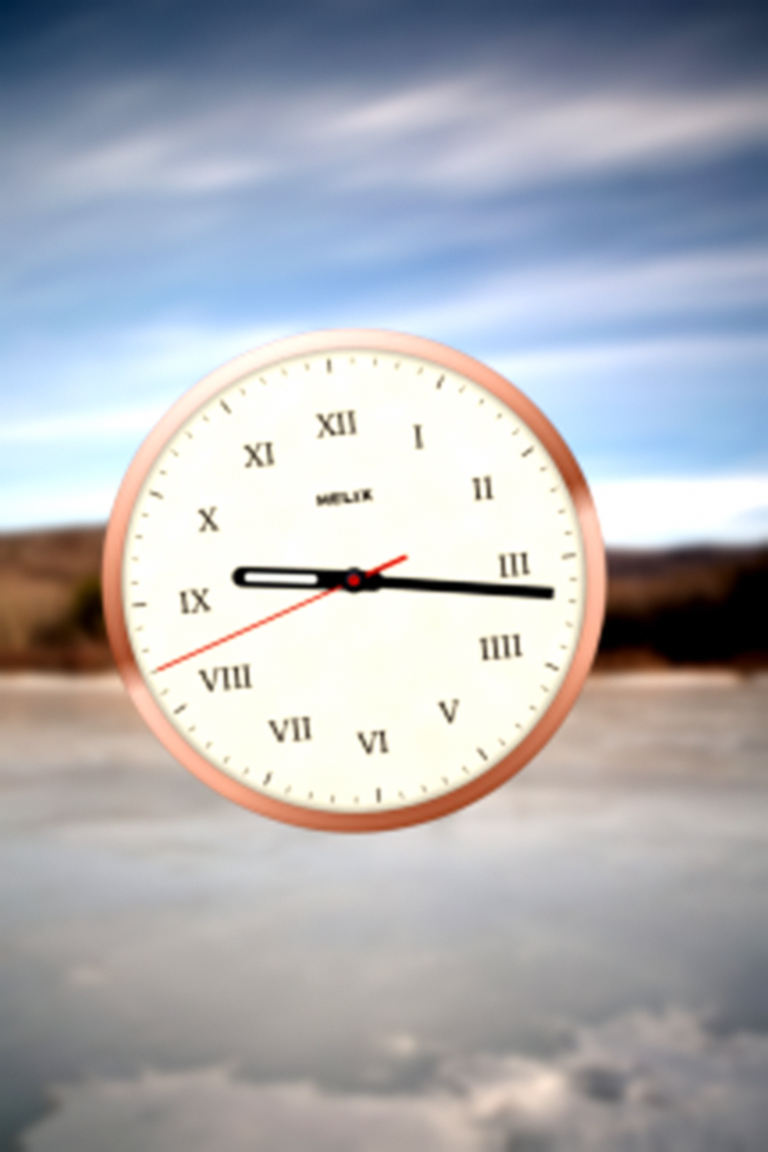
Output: **9:16:42**
